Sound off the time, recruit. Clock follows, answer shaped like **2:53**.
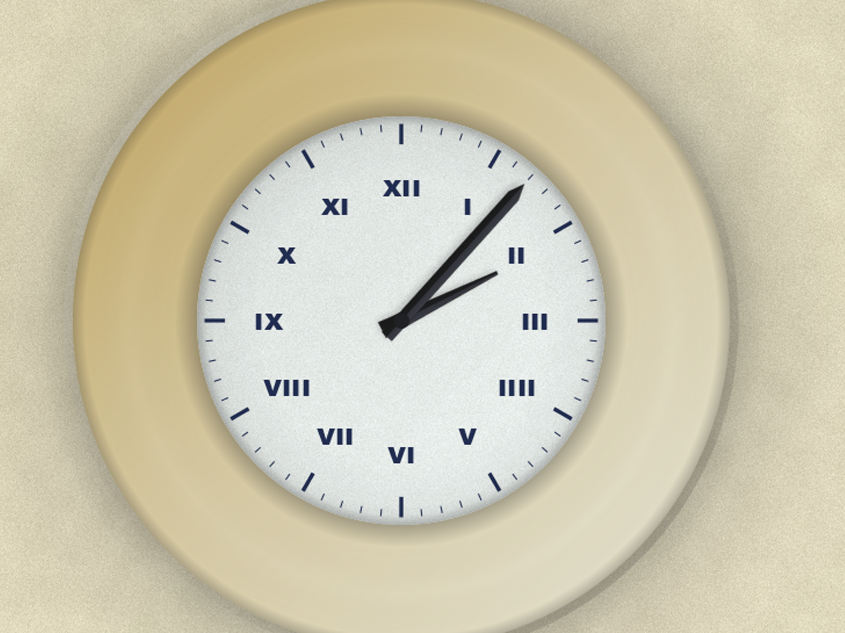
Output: **2:07**
